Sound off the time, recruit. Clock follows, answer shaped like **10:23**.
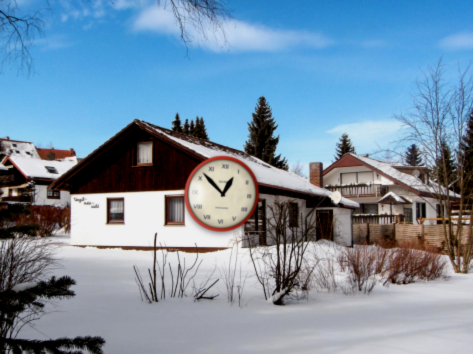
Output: **12:52**
